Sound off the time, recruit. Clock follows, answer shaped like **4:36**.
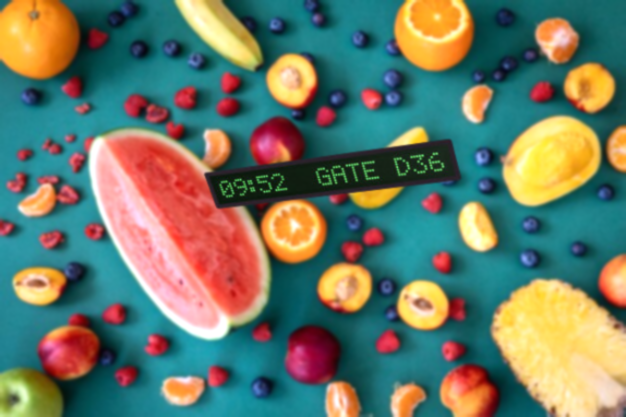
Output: **9:52**
